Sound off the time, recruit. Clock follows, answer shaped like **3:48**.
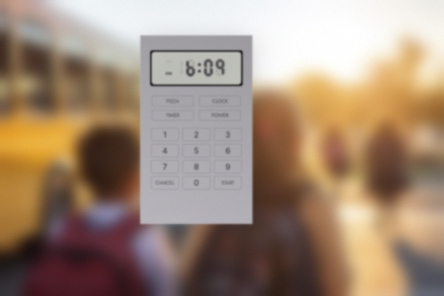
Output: **6:09**
